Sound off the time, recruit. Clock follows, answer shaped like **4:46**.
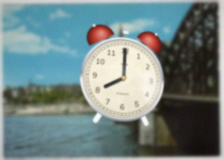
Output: **8:00**
